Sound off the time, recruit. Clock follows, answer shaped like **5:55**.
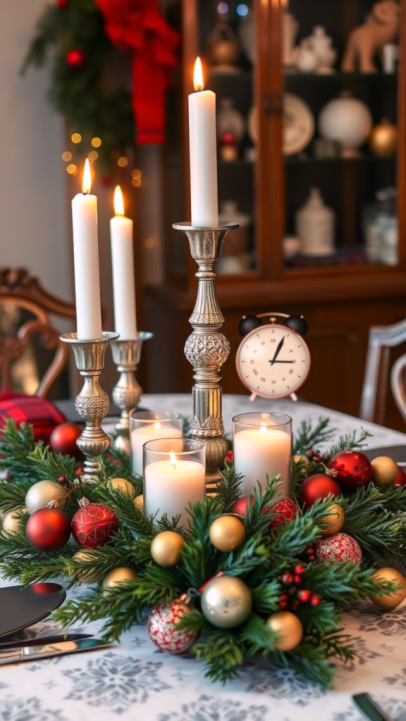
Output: **3:04**
